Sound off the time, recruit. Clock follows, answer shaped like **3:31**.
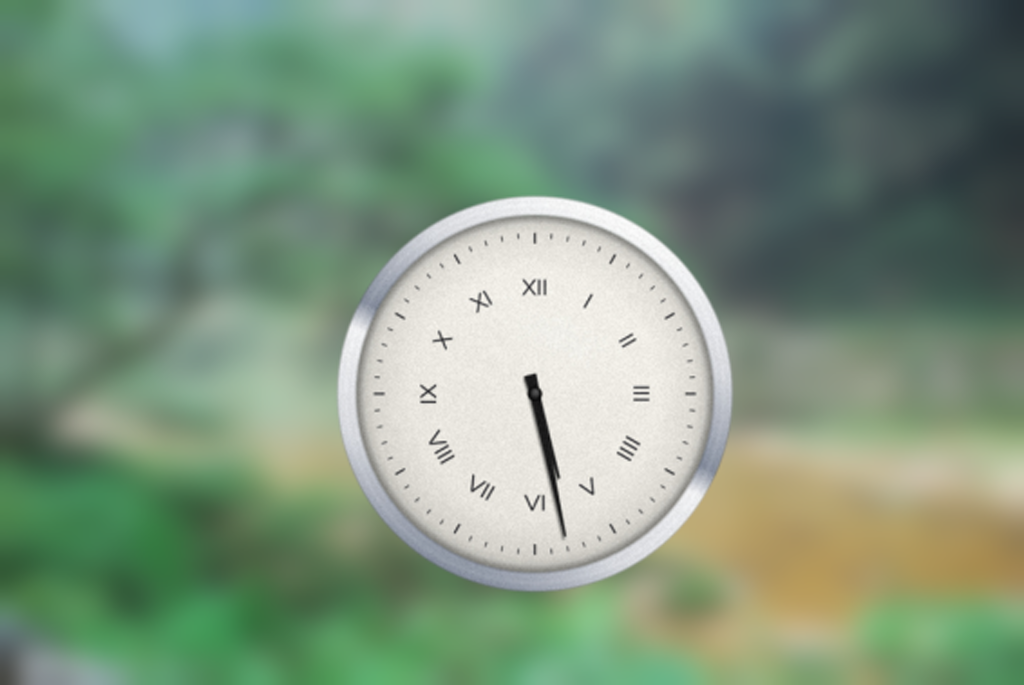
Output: **5:28**
